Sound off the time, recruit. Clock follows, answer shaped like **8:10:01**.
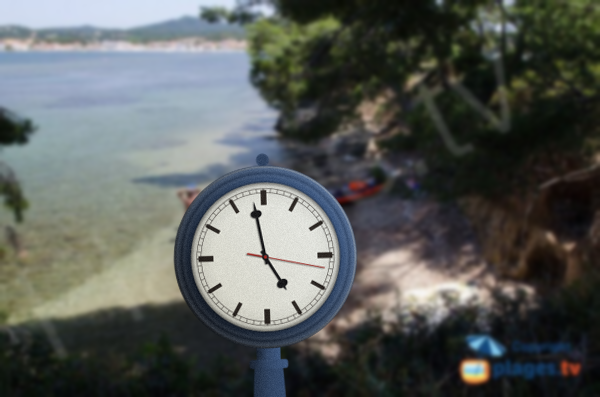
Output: **4:58:17**
